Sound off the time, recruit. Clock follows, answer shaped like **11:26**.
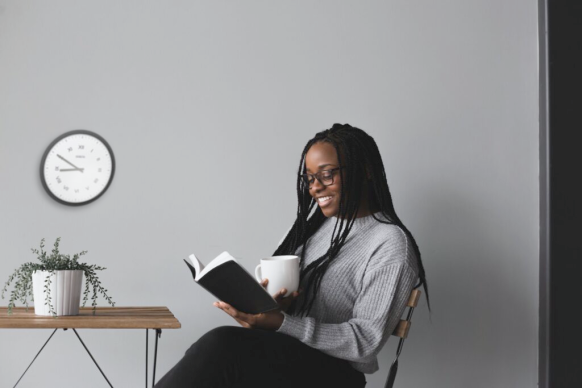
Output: **8:50**
